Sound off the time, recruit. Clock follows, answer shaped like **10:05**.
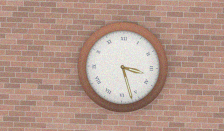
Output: **3:27**
